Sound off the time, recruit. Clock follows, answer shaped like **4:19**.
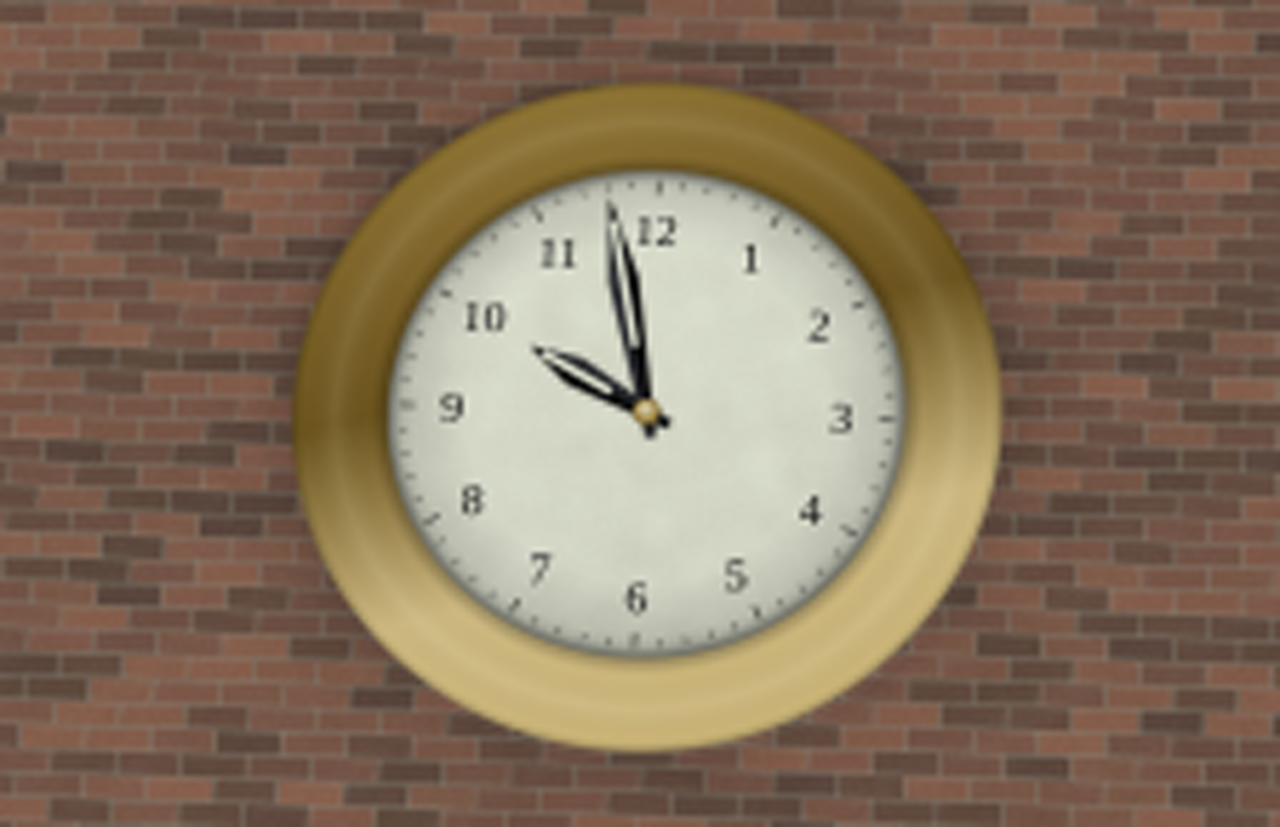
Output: **9:58**
